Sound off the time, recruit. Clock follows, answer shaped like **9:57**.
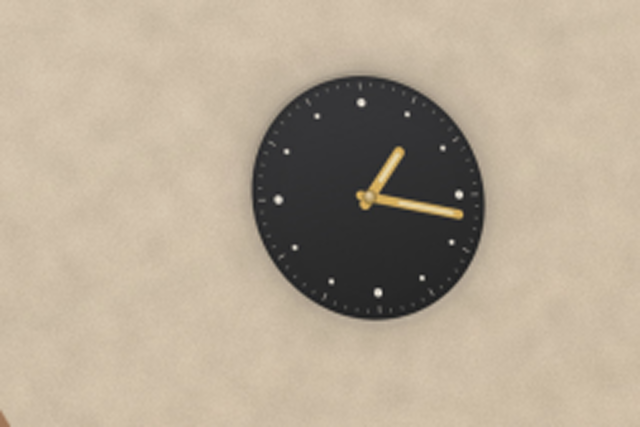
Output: **1:17**
